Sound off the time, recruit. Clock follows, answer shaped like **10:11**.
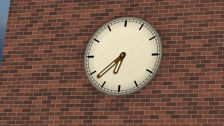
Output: **6:38**
